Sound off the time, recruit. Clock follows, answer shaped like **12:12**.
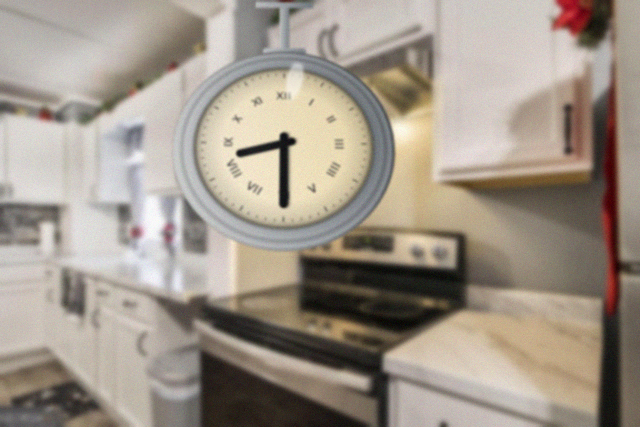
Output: **8:30**
